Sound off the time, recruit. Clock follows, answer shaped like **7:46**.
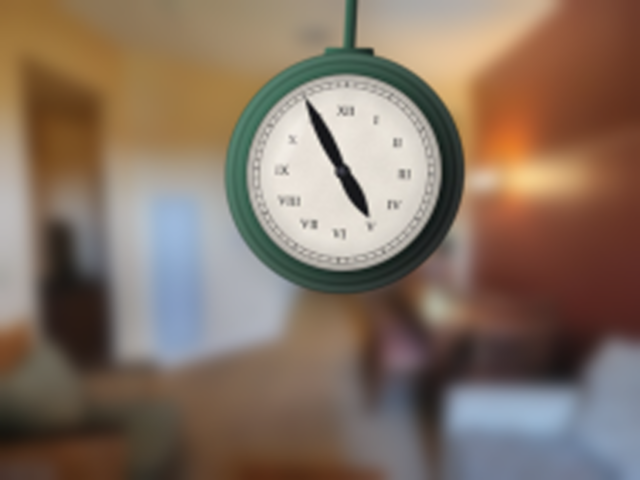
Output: **4:55**
